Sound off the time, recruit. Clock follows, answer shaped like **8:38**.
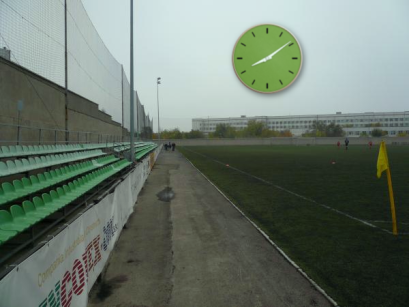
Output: **8:09**
